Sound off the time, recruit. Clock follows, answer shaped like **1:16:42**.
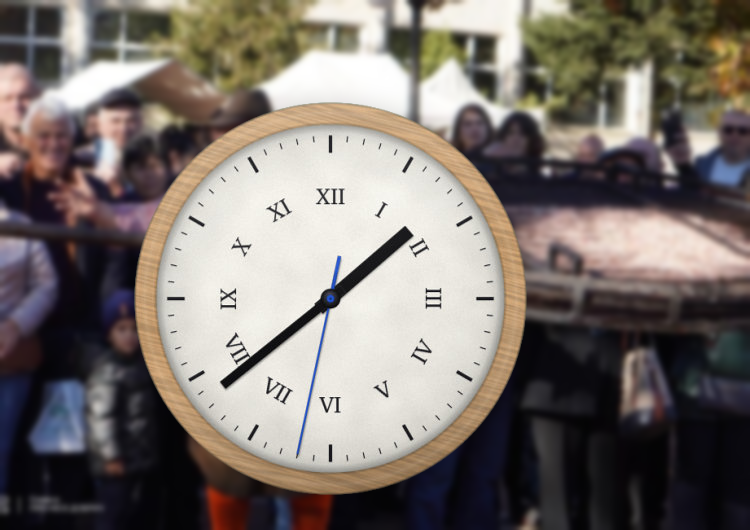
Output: **1:38:32**
